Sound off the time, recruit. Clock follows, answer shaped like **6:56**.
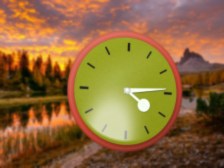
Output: **4:14**
